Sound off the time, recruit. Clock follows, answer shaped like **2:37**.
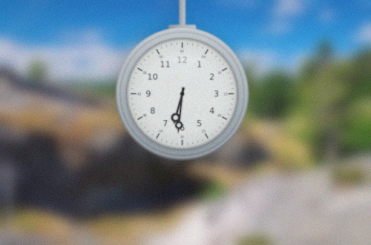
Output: **6:31**
